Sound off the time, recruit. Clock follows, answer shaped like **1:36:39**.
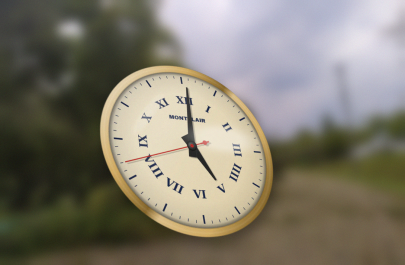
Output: **5:00:42**
